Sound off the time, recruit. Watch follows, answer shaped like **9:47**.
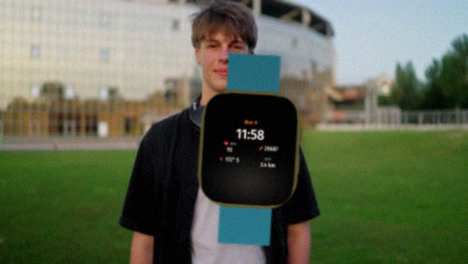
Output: **11:58**
